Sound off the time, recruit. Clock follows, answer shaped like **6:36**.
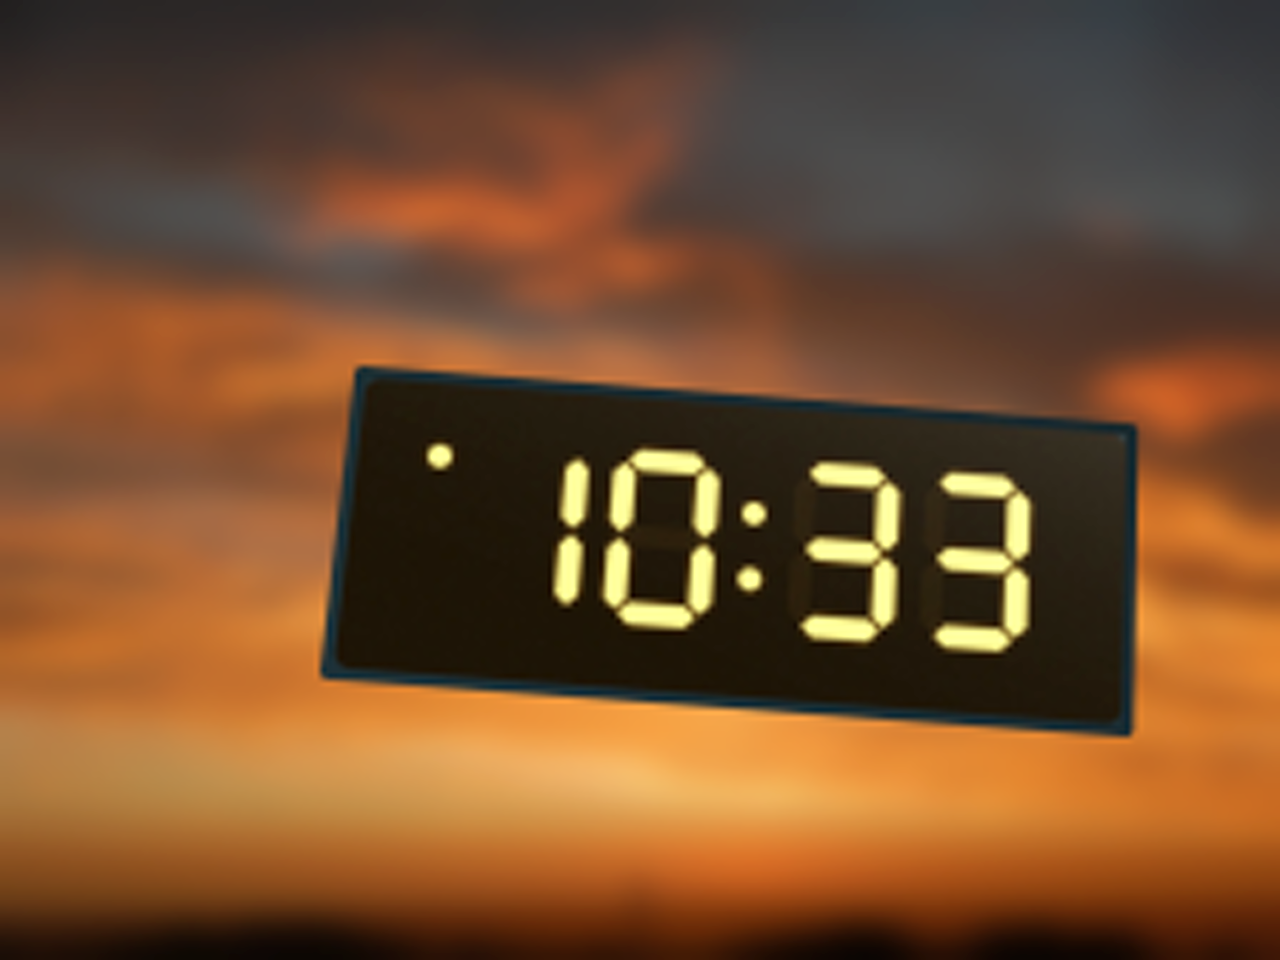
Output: **10:33**
